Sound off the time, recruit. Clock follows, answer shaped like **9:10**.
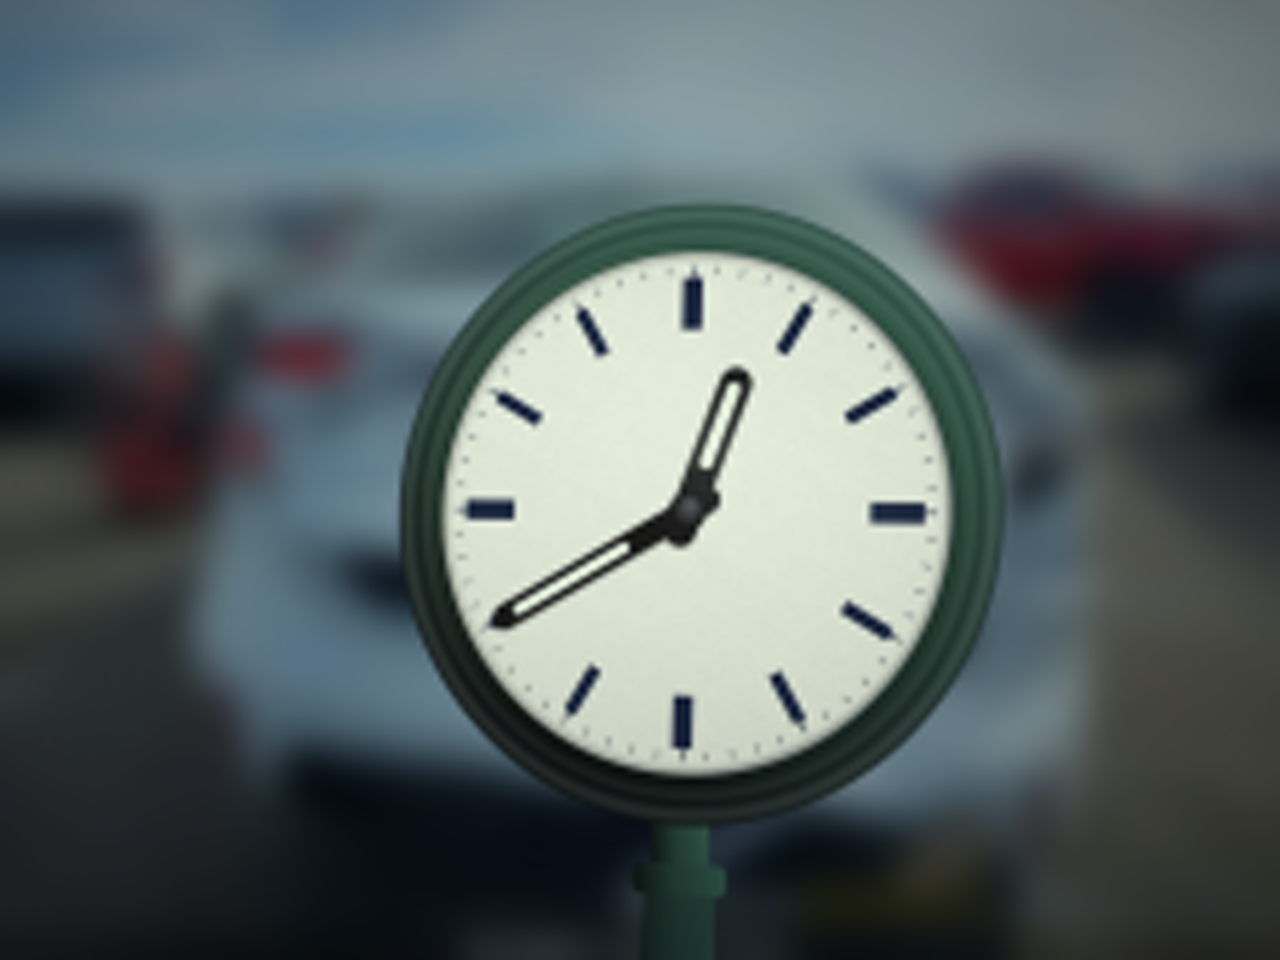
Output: **12:40**
